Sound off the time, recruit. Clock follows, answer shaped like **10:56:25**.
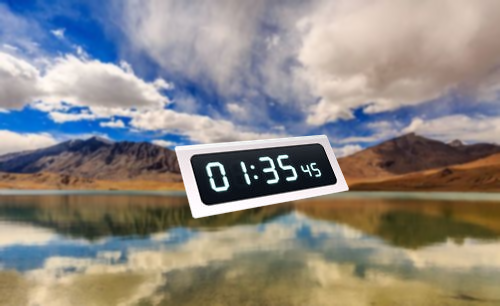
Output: **1:35:45**
